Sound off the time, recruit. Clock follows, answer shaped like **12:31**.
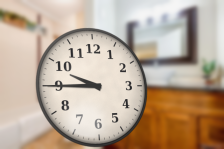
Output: **9:45**
